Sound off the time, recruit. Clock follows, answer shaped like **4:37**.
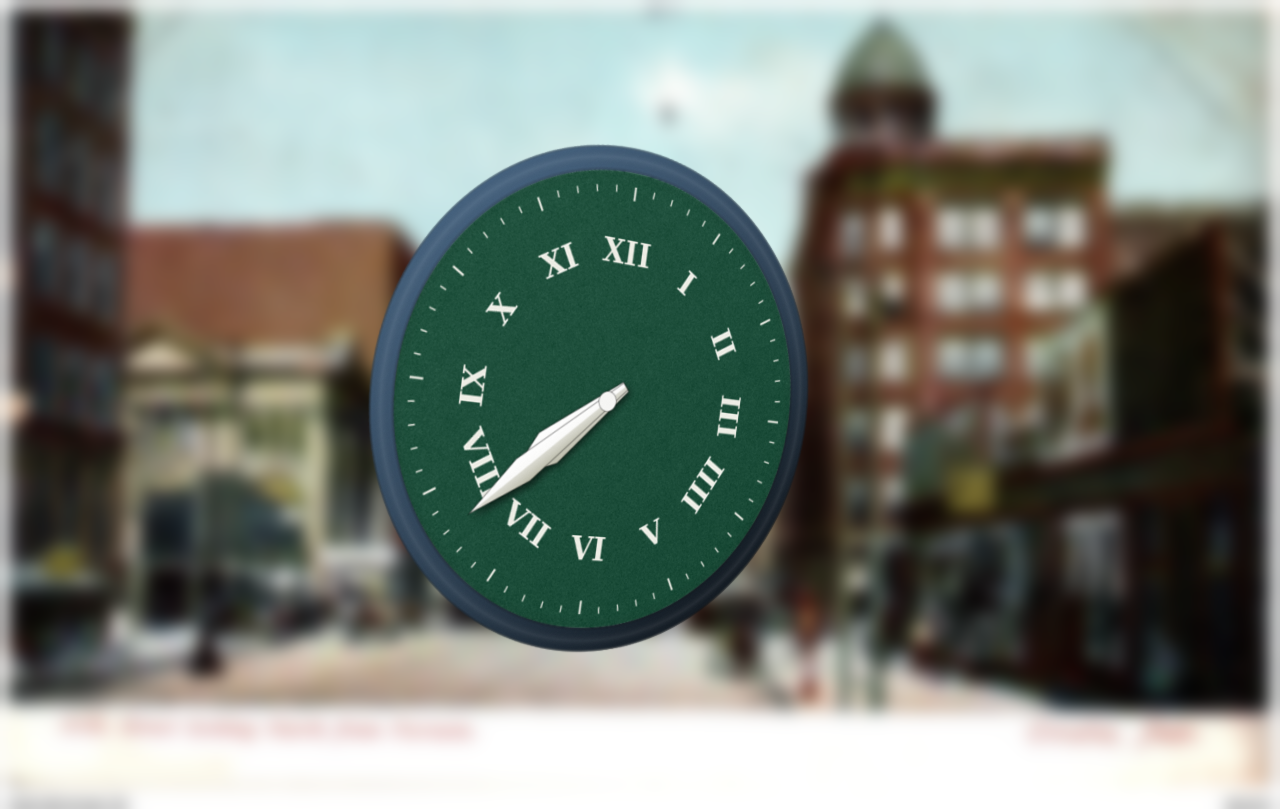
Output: **7:38**
